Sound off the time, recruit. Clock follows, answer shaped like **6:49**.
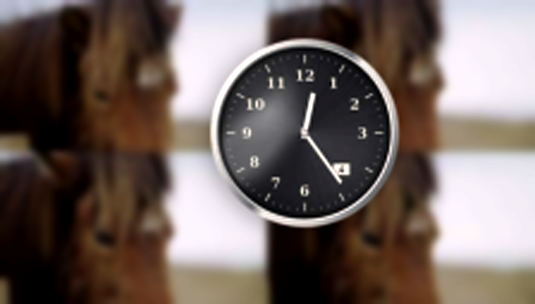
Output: **12:24**
